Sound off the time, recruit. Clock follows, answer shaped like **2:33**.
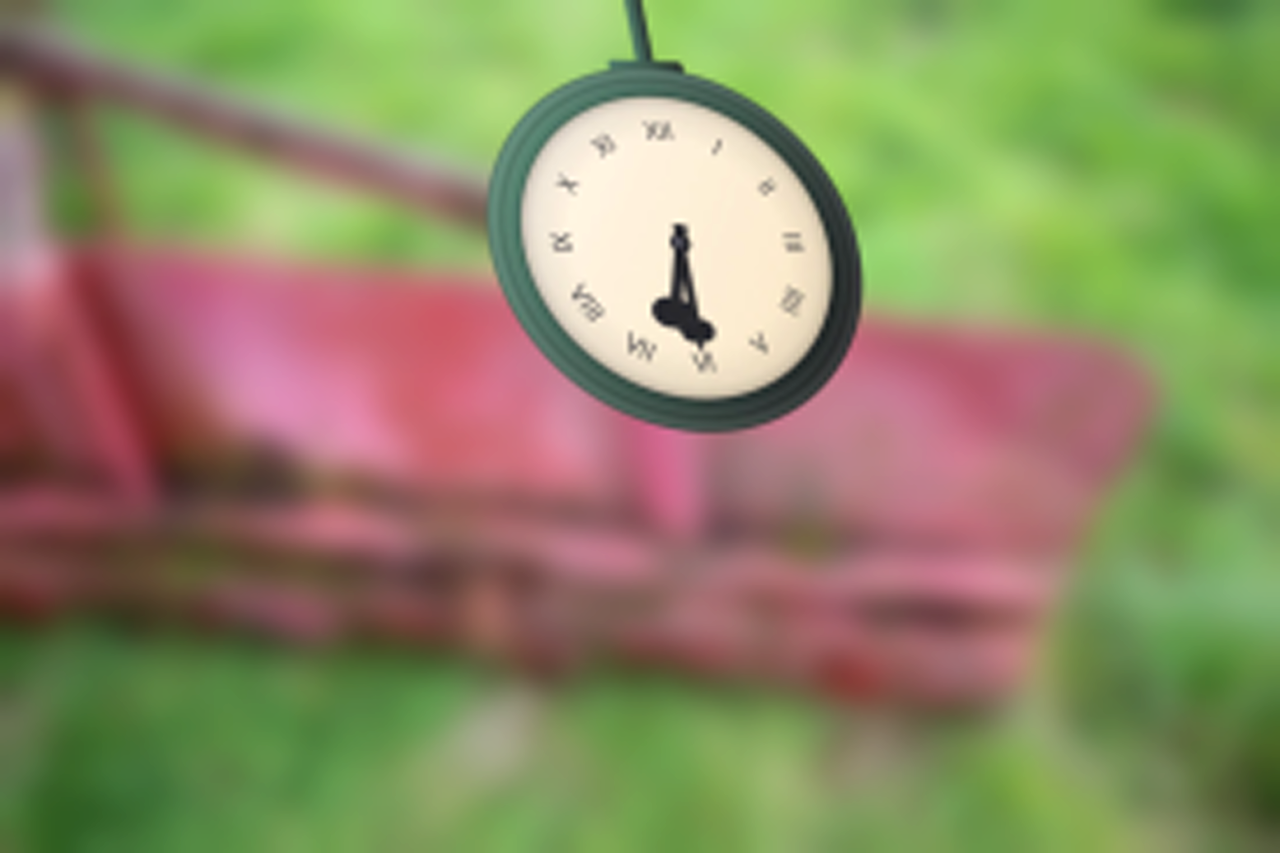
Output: **6:30**
